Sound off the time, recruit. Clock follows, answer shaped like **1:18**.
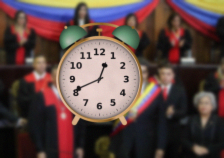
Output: **12:41**
